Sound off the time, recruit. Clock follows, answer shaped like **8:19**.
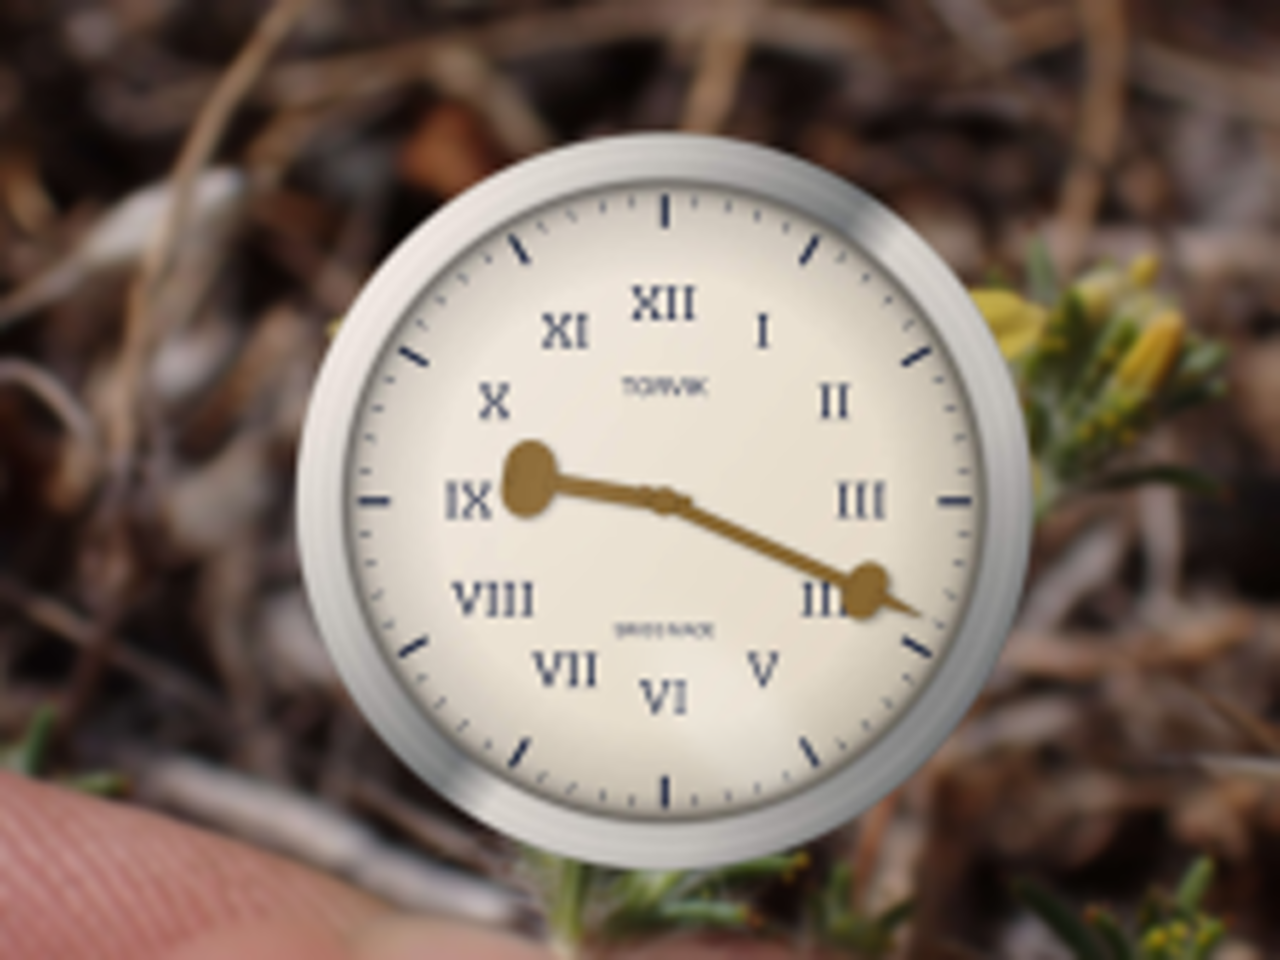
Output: **9:19**
